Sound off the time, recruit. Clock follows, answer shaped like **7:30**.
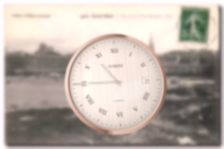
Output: **10:45**
